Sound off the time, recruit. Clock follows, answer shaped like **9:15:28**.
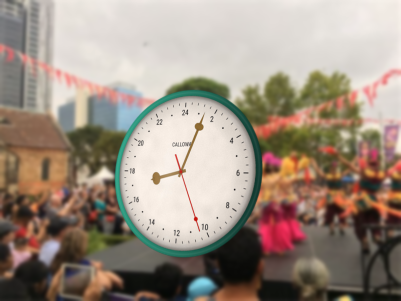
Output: **17:03:26**
